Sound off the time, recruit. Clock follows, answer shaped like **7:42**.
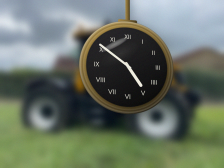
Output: **4:51**
